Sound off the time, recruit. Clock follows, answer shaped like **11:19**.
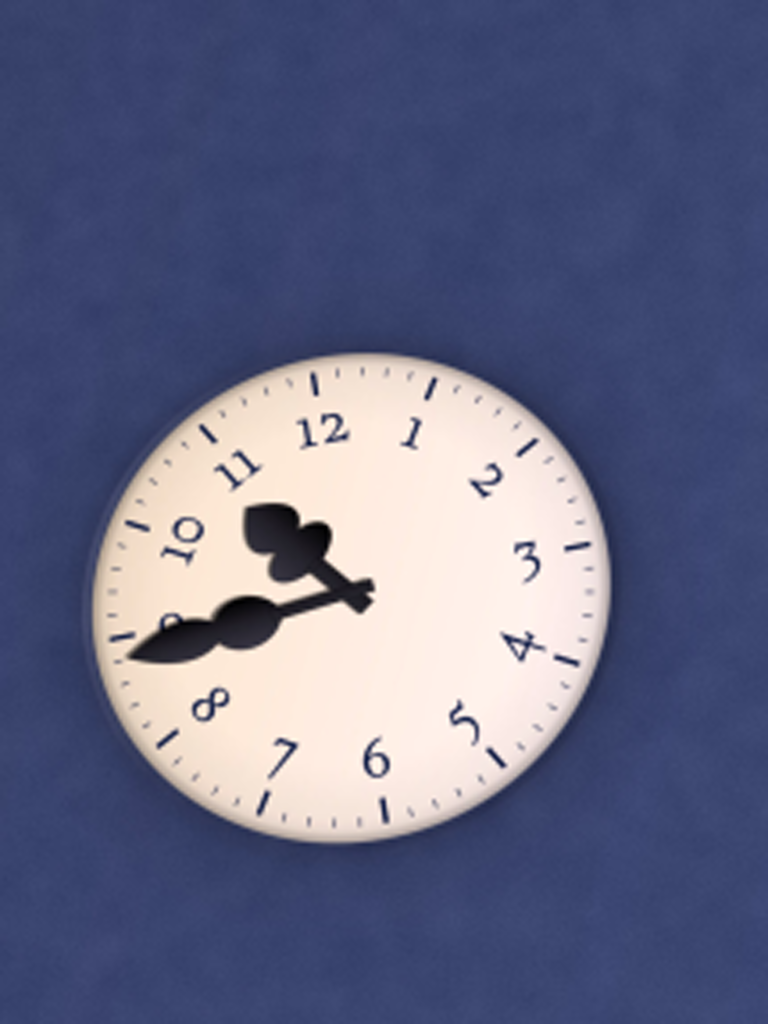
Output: **10:44**
